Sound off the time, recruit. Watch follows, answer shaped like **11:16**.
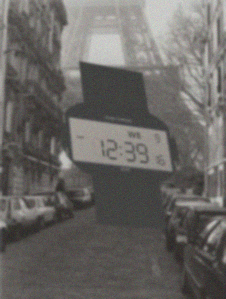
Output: **12:39**
